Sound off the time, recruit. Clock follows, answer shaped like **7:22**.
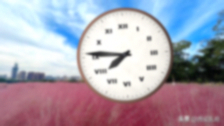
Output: **7:46**
